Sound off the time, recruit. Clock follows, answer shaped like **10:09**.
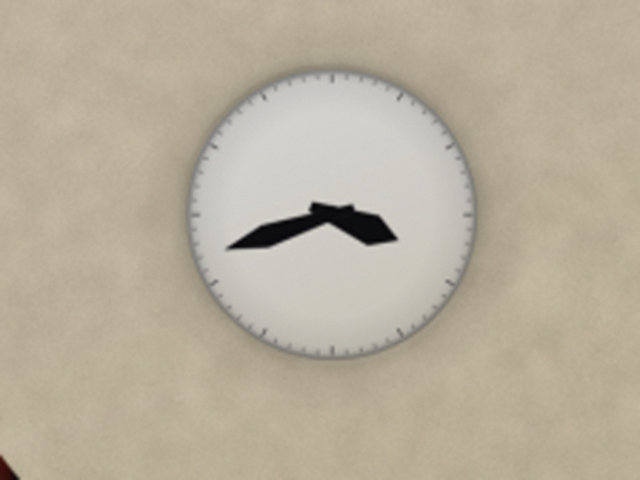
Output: **3:42**
